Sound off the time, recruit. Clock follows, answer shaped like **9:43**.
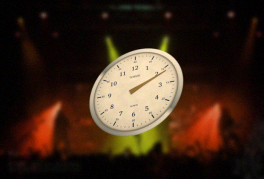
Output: **2:11**
